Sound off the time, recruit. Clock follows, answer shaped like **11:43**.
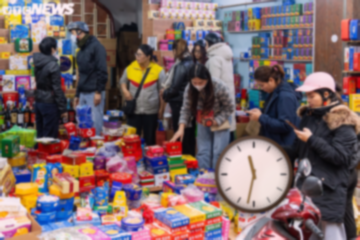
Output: **11:32**
